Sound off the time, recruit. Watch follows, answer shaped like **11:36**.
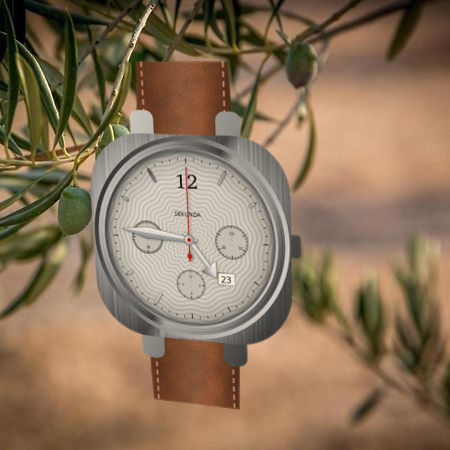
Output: **4:46**
